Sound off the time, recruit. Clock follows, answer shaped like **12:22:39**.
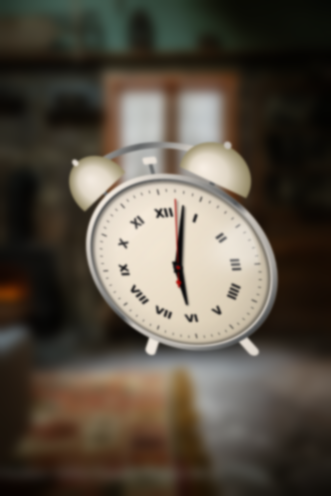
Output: **6:03:02**
